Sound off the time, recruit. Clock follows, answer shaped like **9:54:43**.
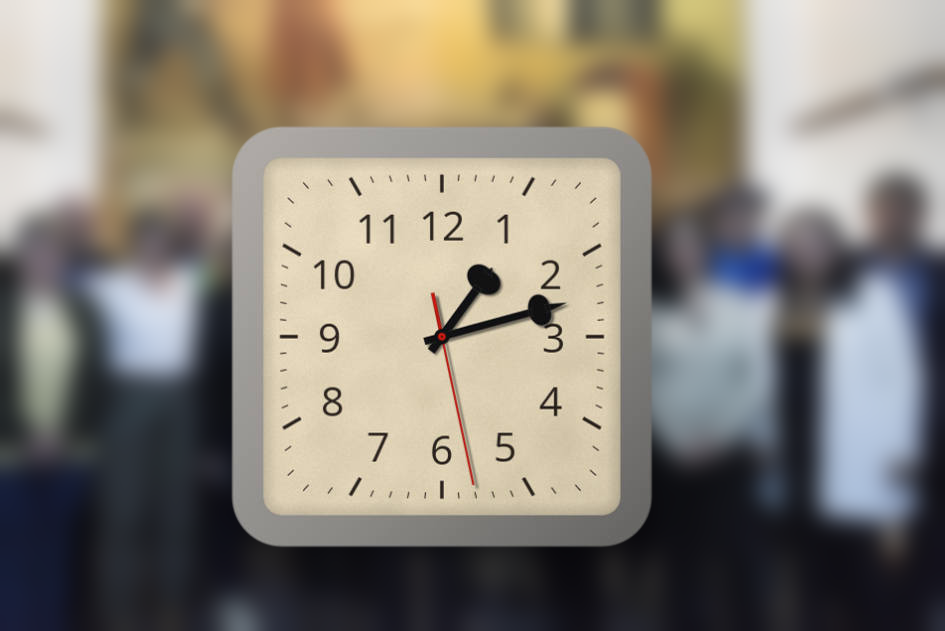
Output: **1:12:28**
